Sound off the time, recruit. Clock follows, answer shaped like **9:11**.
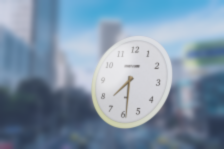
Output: **7:29**
